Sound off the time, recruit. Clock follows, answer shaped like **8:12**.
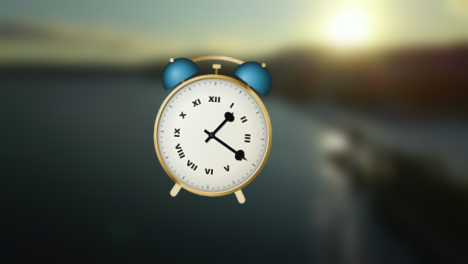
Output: **1:20**
